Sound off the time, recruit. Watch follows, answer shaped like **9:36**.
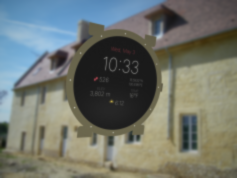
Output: **10:33**
